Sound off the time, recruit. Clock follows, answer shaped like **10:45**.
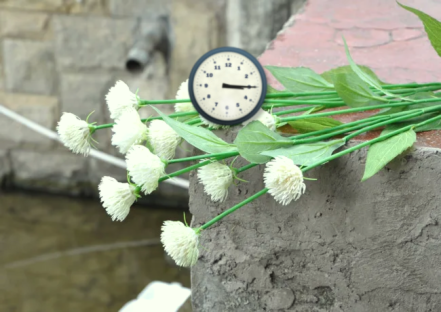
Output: **3:15**
